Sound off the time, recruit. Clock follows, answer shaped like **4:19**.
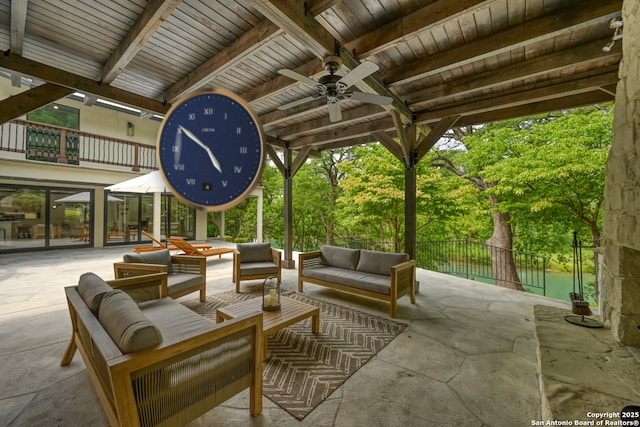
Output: **4:51**
